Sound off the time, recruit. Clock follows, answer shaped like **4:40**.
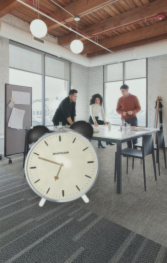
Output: **6:49**
